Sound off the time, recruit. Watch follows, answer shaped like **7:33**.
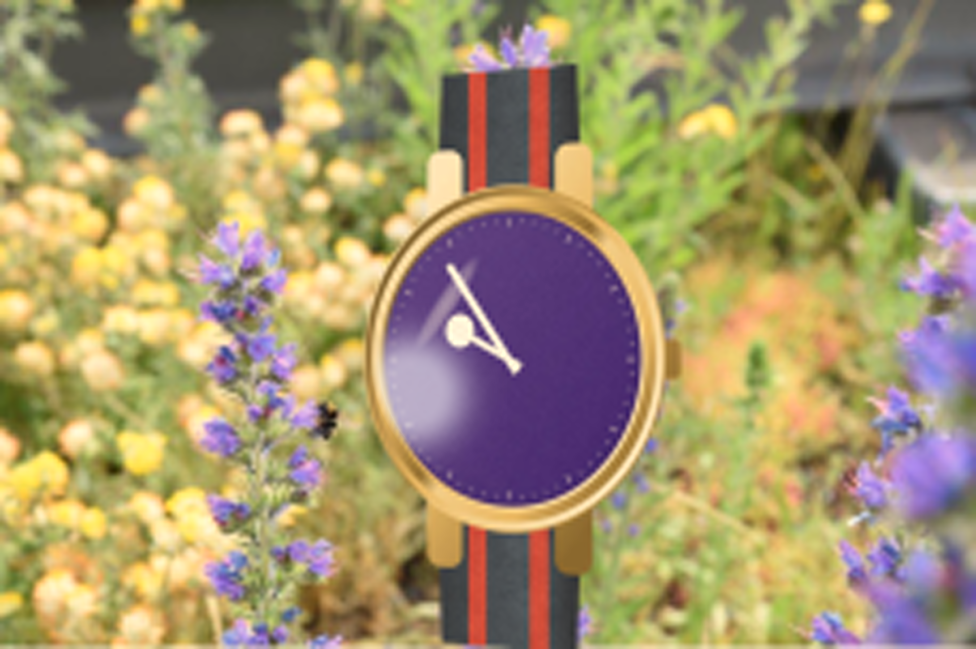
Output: **9:54**
